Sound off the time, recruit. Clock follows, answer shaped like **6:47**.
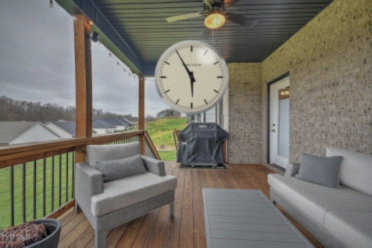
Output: **5:55**
